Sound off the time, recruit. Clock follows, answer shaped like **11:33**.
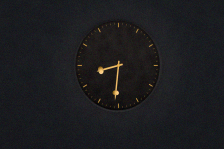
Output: **8:31**
